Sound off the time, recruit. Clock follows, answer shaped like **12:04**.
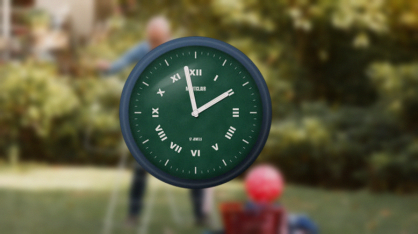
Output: **1:58**
